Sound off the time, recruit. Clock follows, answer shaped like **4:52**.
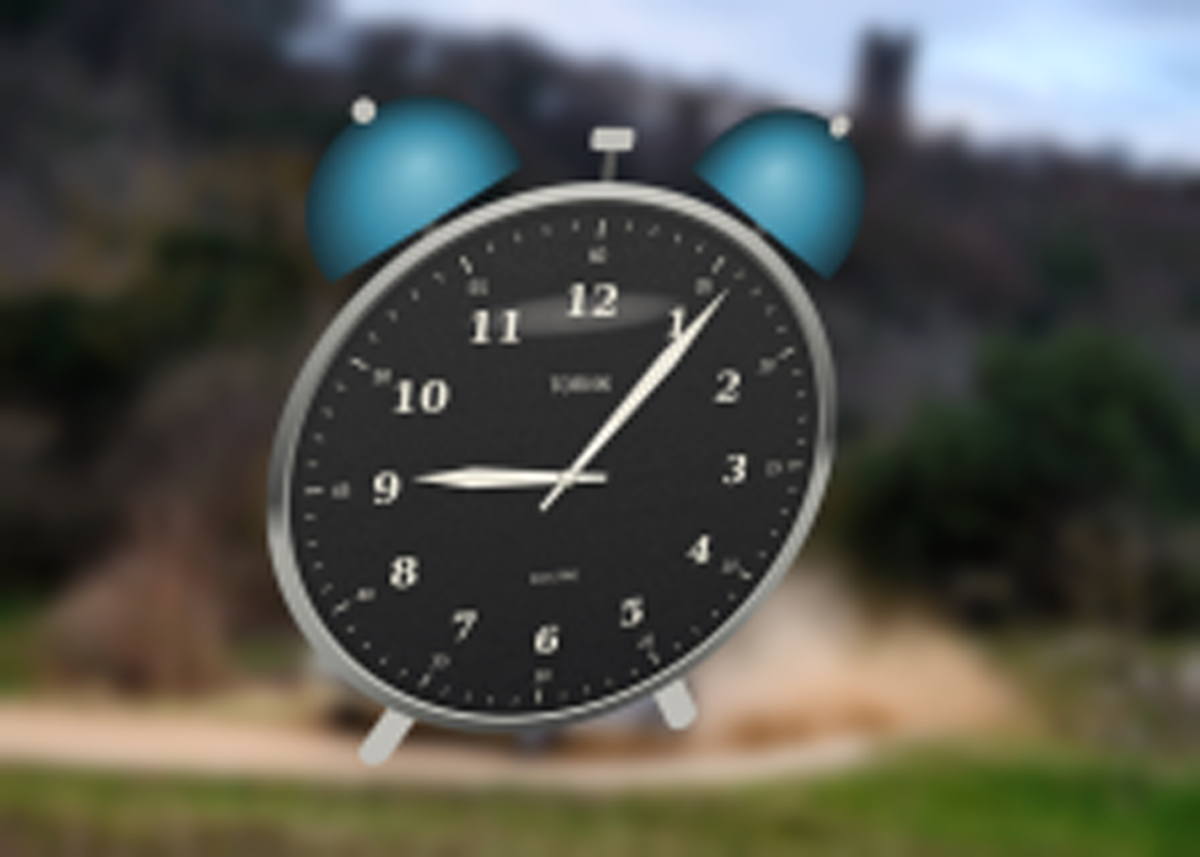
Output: **9:06**
